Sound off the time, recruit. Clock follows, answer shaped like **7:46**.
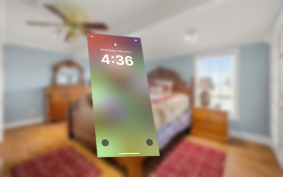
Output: **4:36**
